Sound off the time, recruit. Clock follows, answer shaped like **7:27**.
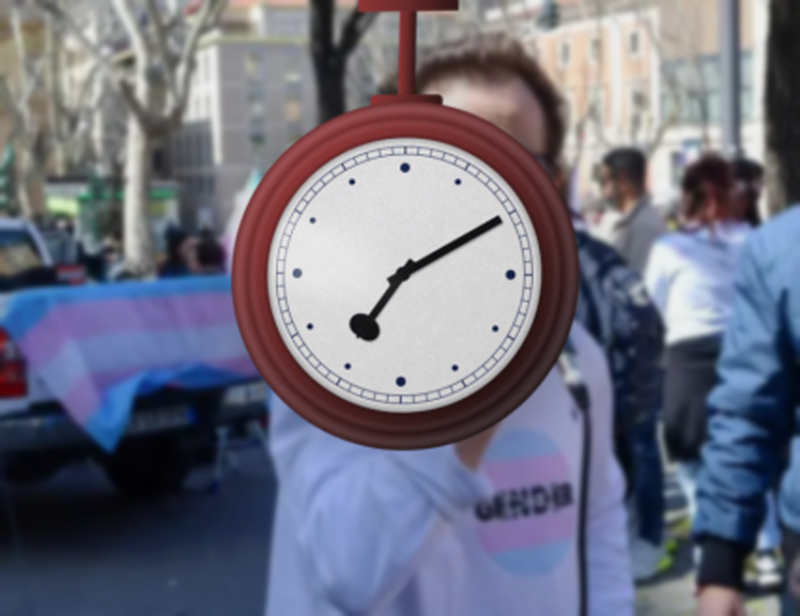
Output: **7:10**
